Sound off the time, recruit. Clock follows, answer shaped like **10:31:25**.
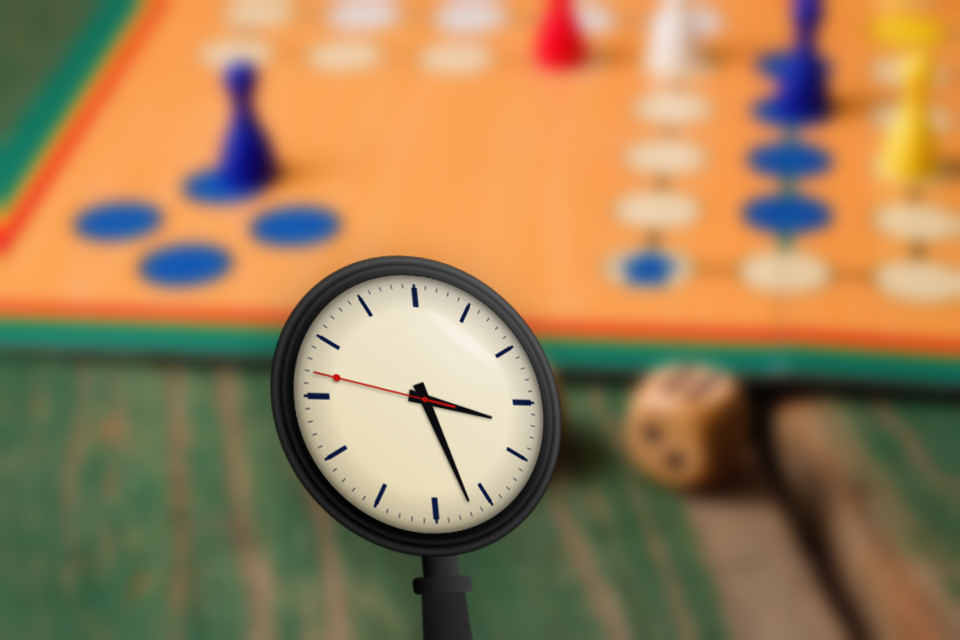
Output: **3:26:47**
